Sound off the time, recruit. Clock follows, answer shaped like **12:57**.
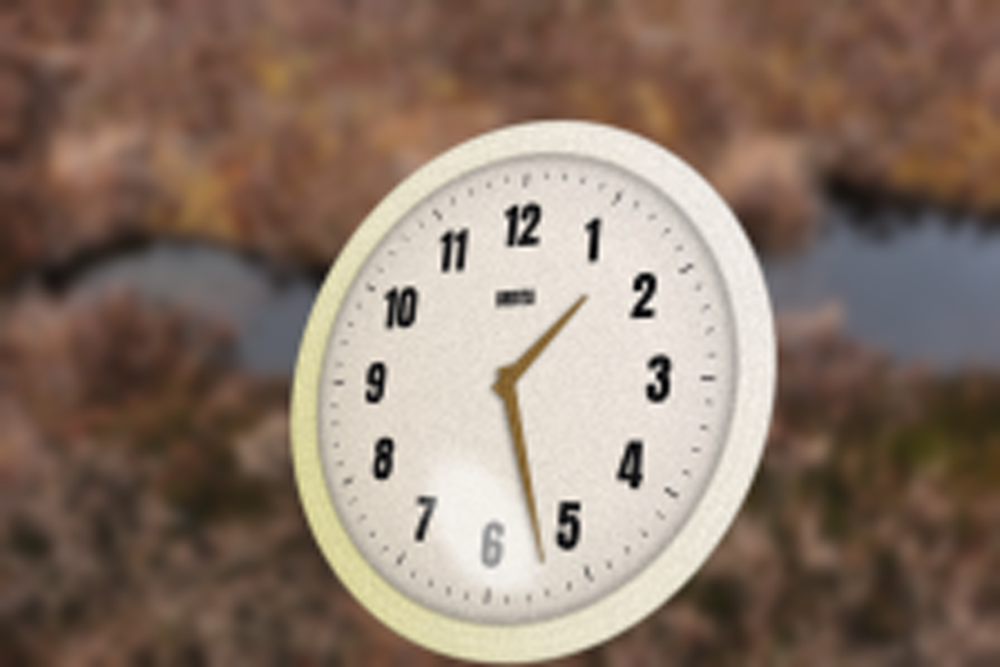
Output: **1:27**
